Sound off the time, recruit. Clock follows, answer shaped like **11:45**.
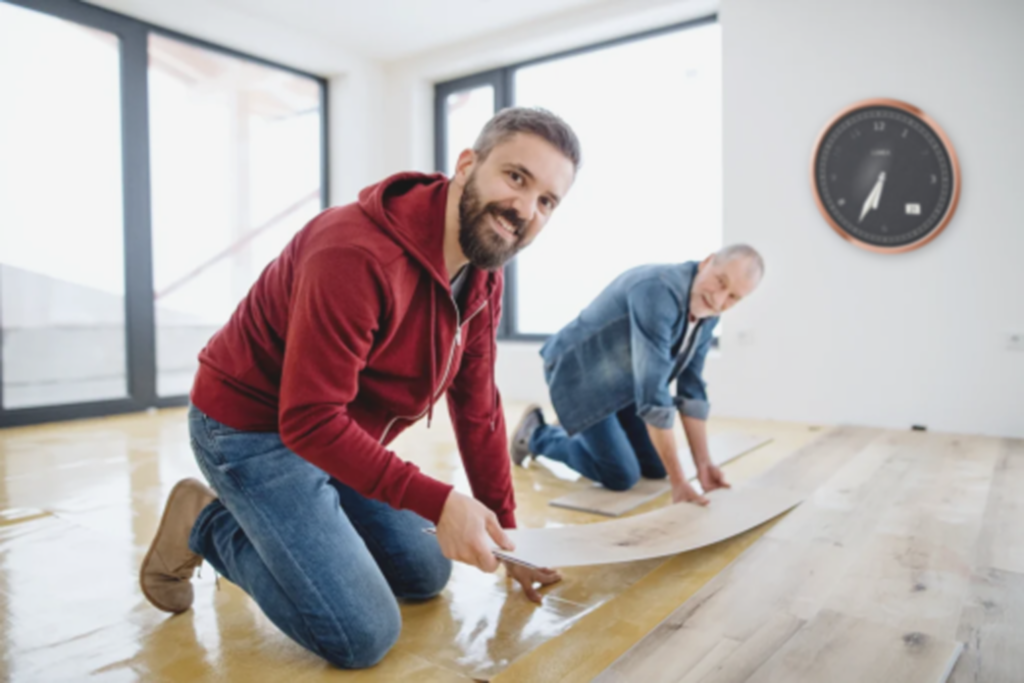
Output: **6:35**
